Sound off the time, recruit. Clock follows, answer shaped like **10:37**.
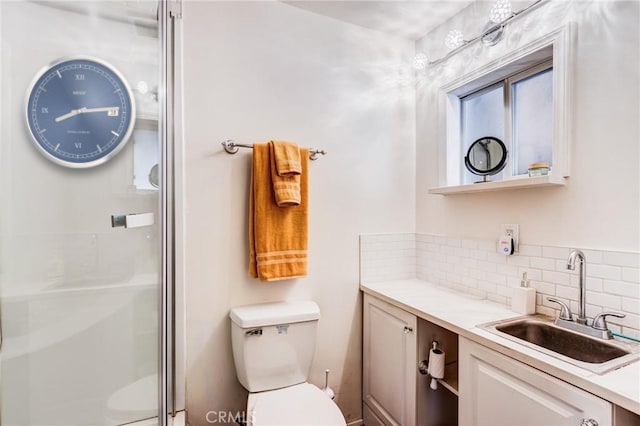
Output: **8:14**
